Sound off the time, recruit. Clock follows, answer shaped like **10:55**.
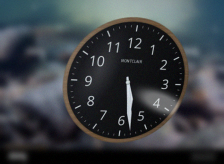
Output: **5:28**
